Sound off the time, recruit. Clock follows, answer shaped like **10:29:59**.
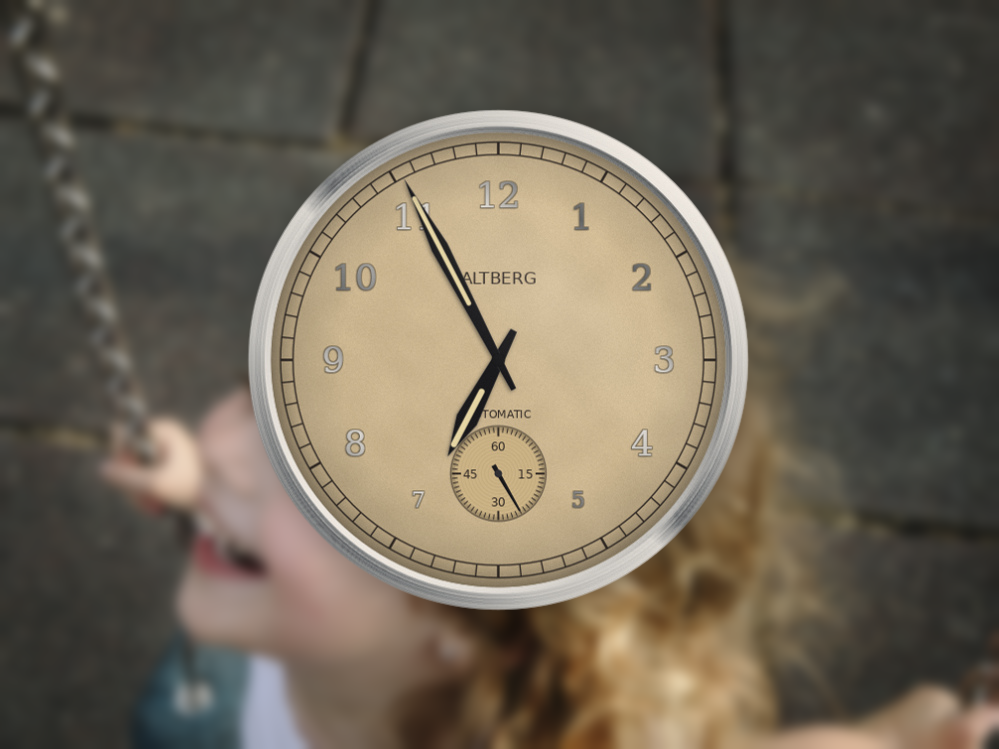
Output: **6:55:25**
